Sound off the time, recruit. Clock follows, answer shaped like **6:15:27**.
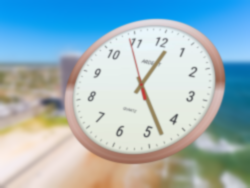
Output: **12:22:54**
